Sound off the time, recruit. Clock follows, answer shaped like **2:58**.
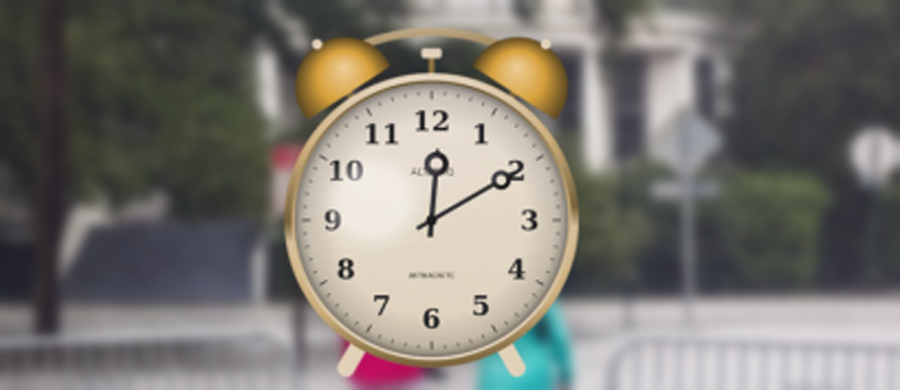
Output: **12:10**
